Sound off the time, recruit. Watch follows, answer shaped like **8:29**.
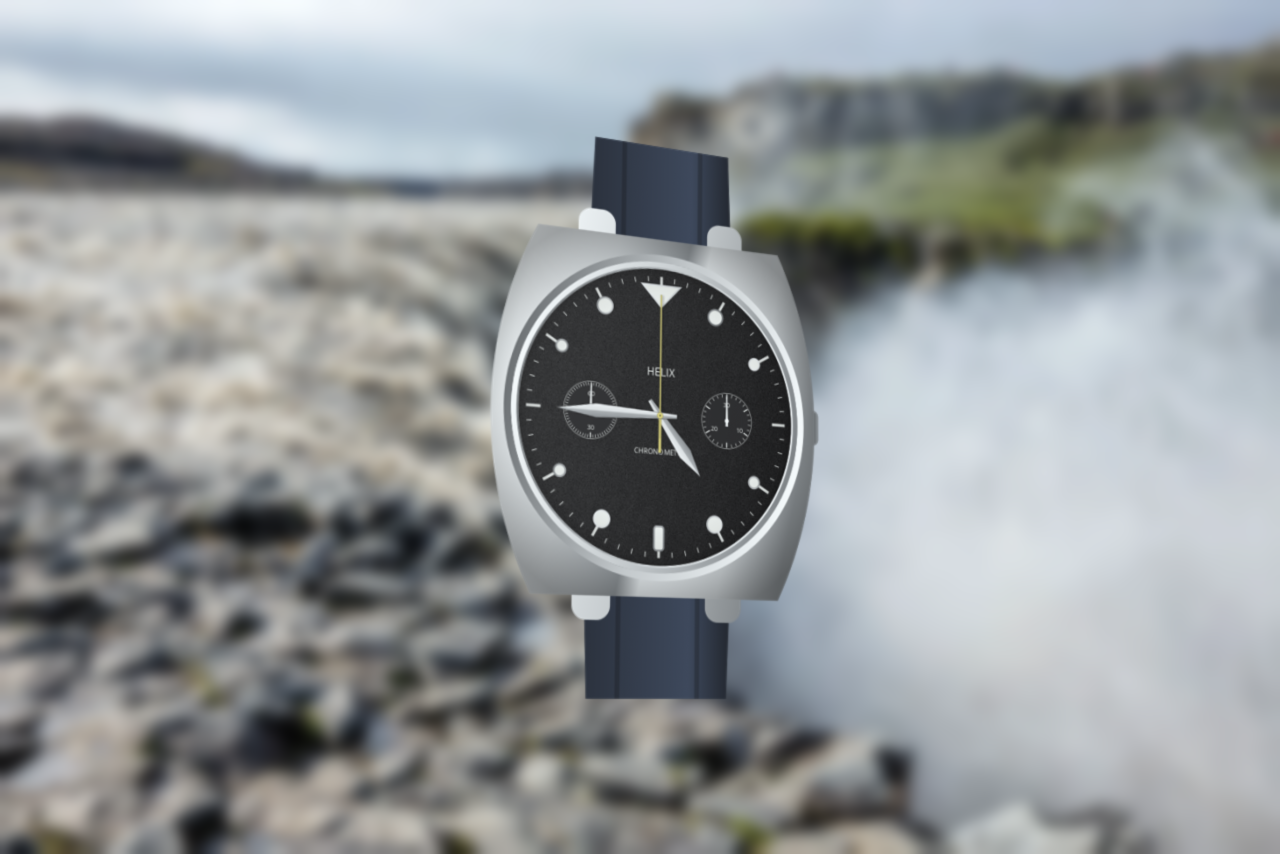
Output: **4:45**
